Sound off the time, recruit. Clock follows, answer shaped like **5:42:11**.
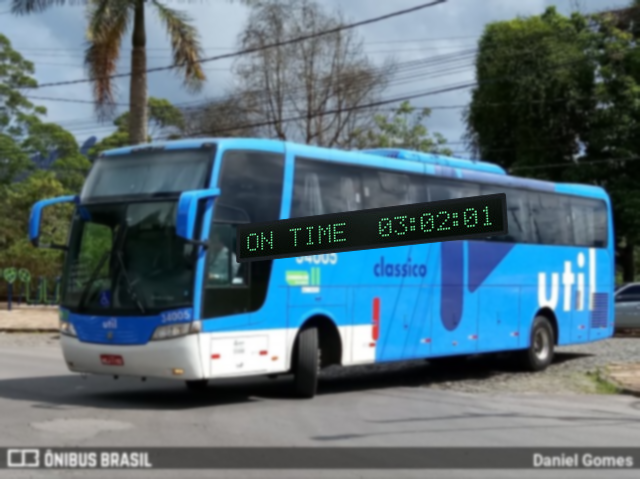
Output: **3:02:01**
